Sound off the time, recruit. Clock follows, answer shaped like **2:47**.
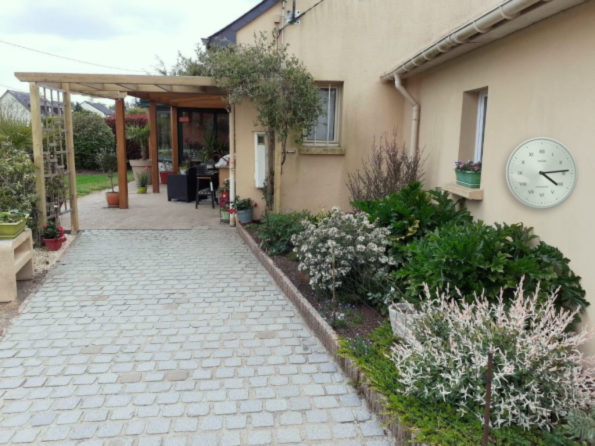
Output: **4:14**
